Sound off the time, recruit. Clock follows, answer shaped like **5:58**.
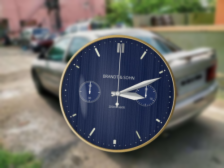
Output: **3:11**
